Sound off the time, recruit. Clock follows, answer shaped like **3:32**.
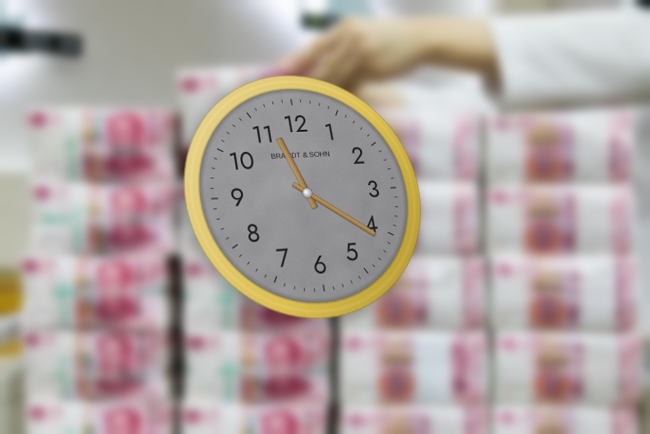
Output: **11:21**
